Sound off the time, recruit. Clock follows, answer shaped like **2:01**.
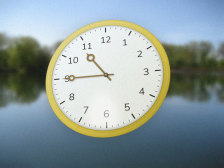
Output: **10:45**
